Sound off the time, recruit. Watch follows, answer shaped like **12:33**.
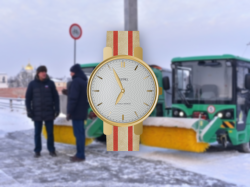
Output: **6:56**
